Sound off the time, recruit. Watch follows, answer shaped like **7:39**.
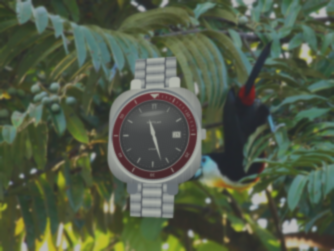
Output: **11:27**
